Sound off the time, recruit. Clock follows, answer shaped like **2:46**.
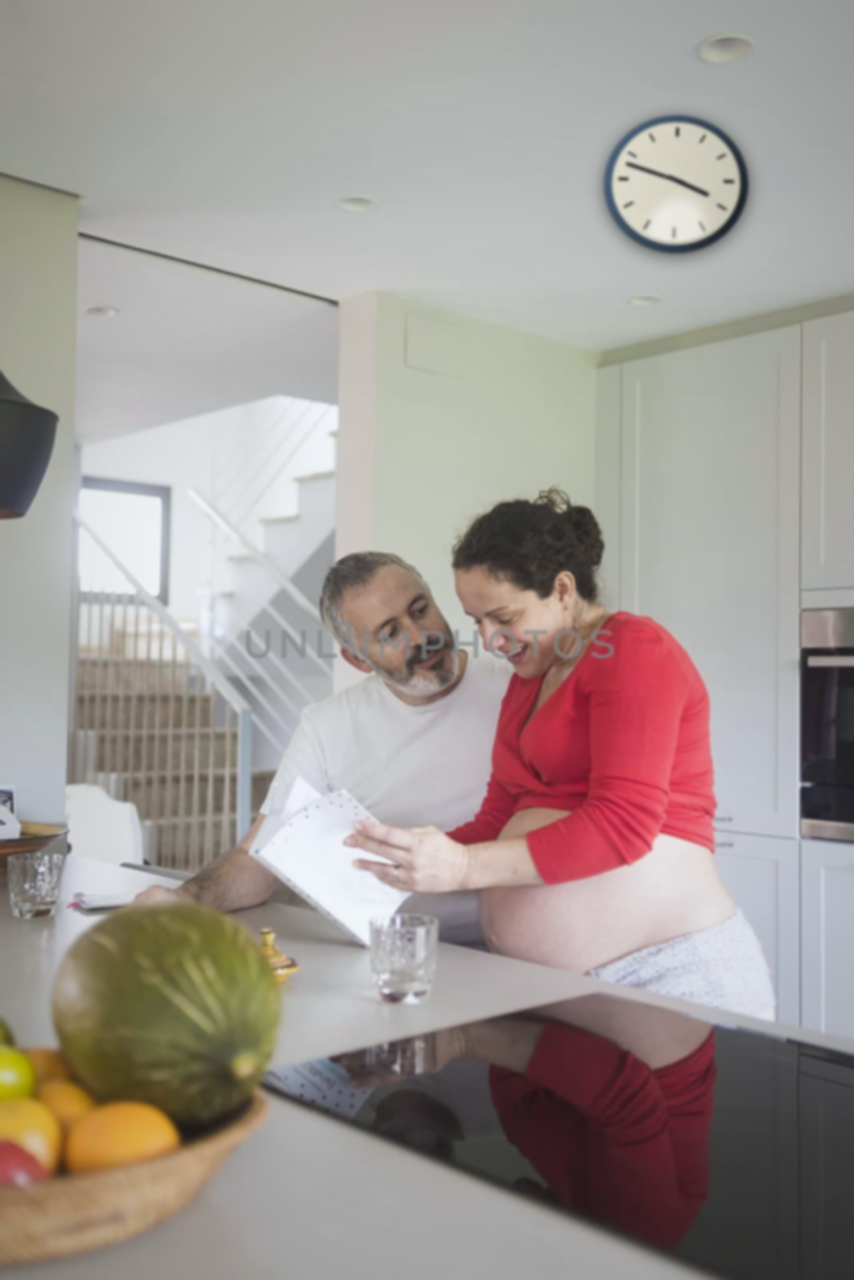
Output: **3:48**
